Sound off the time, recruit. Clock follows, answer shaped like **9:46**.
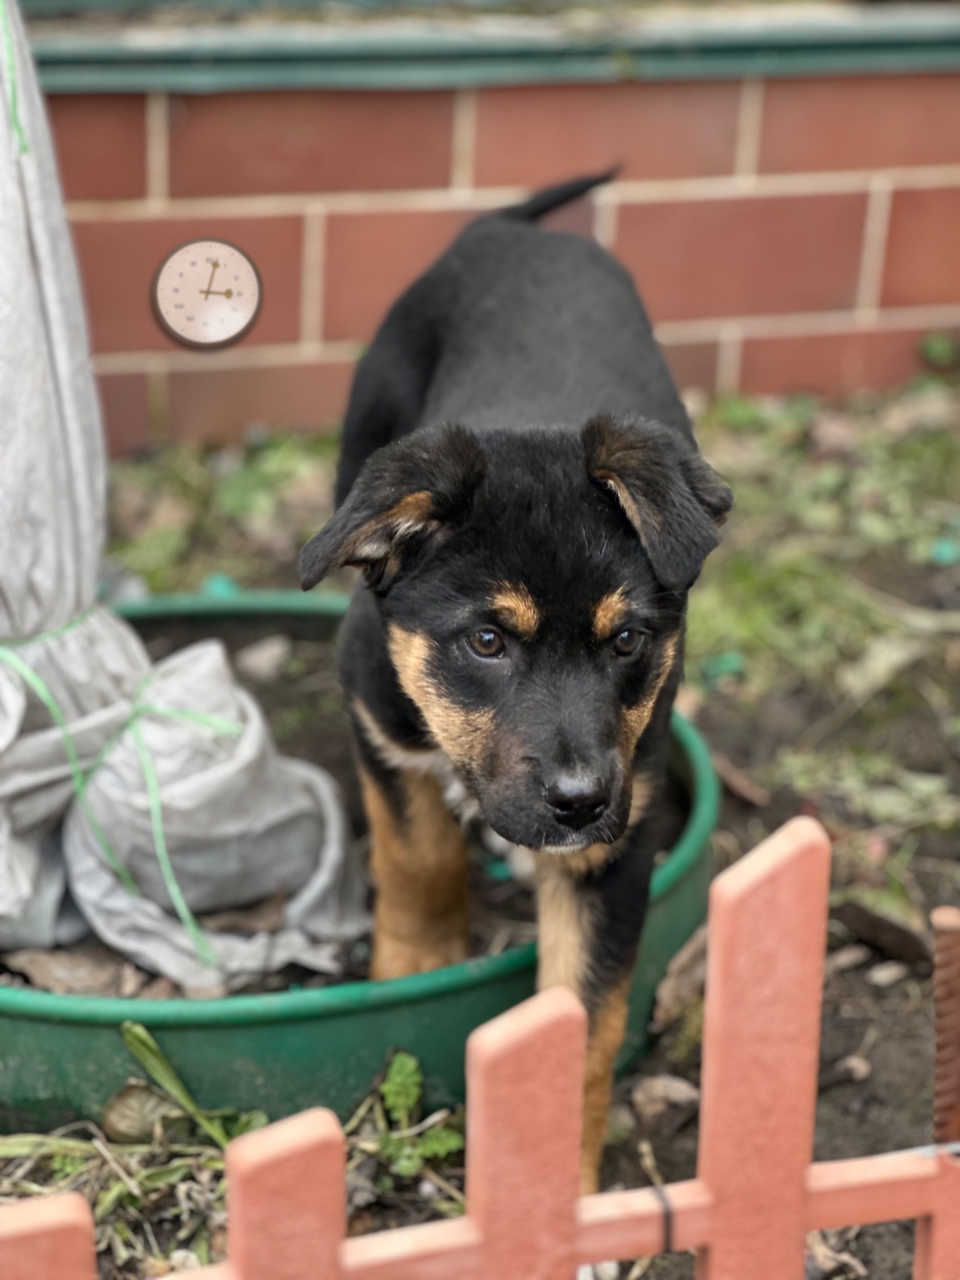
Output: **3:02**
